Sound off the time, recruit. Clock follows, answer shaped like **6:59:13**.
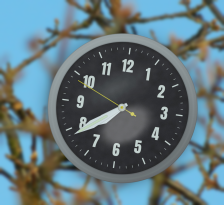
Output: **7:38:49**
